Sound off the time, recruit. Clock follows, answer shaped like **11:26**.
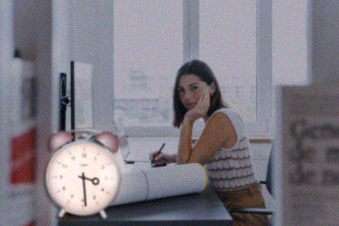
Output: **3:29**
